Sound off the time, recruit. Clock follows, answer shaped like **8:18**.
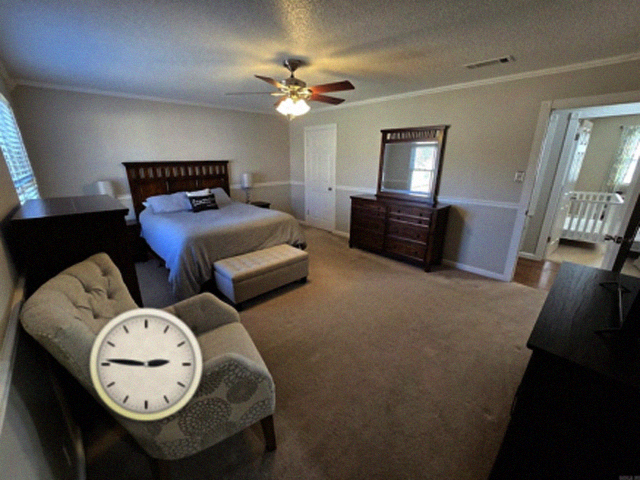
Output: **2:46**
